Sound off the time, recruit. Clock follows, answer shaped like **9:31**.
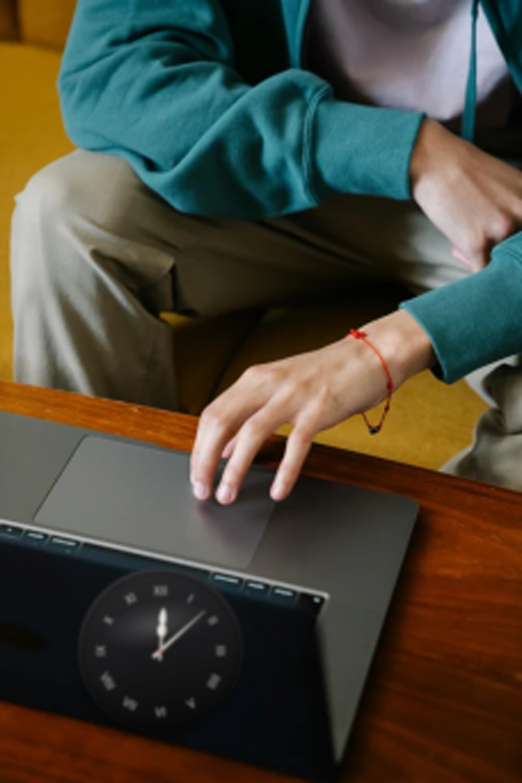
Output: **12:08**
